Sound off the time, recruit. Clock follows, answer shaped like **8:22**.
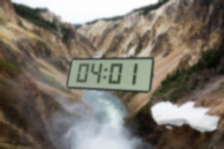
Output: **4:01**
